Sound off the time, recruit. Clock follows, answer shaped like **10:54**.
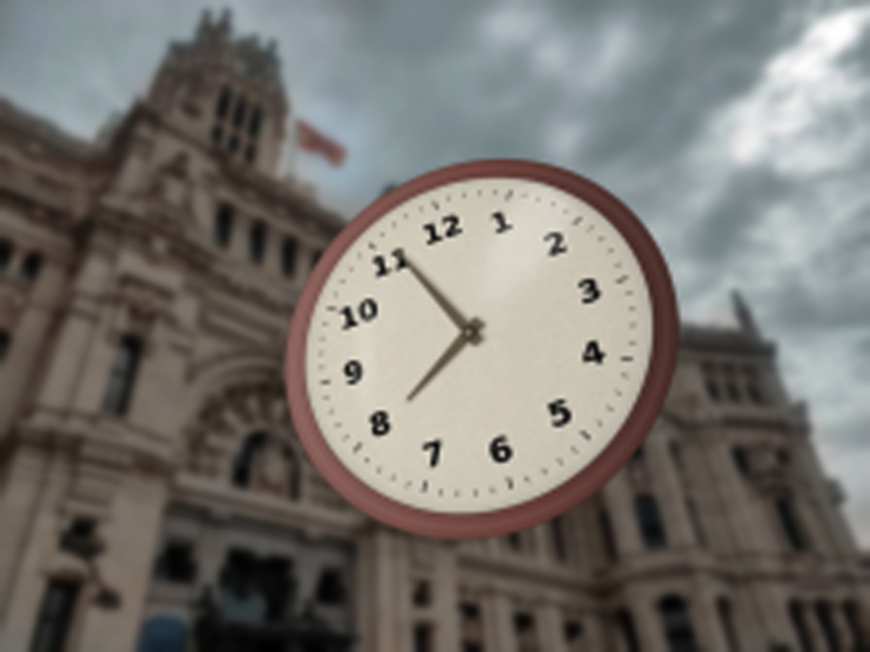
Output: **7:56**
